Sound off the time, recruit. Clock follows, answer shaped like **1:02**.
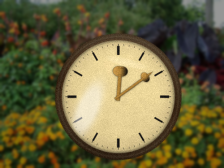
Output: **12:09**
